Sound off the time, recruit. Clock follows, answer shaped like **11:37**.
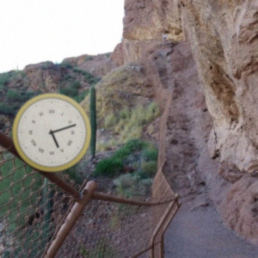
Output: **5:12**
